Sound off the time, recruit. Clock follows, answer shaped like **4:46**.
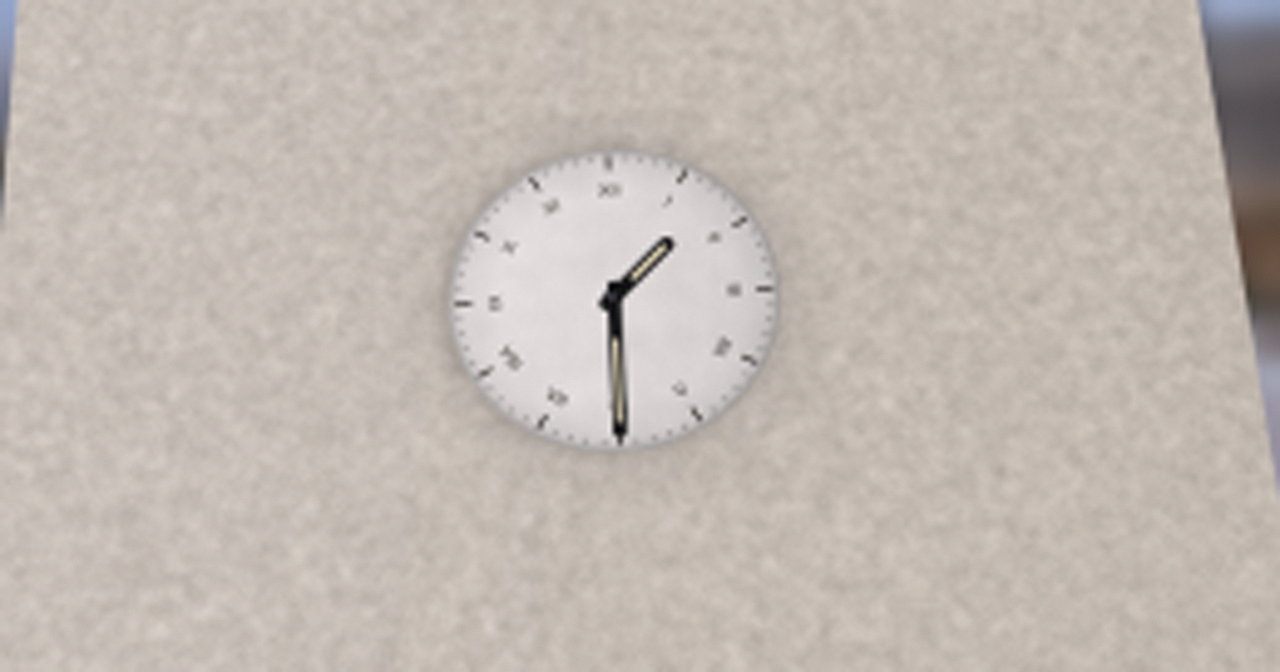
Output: **1:30**
